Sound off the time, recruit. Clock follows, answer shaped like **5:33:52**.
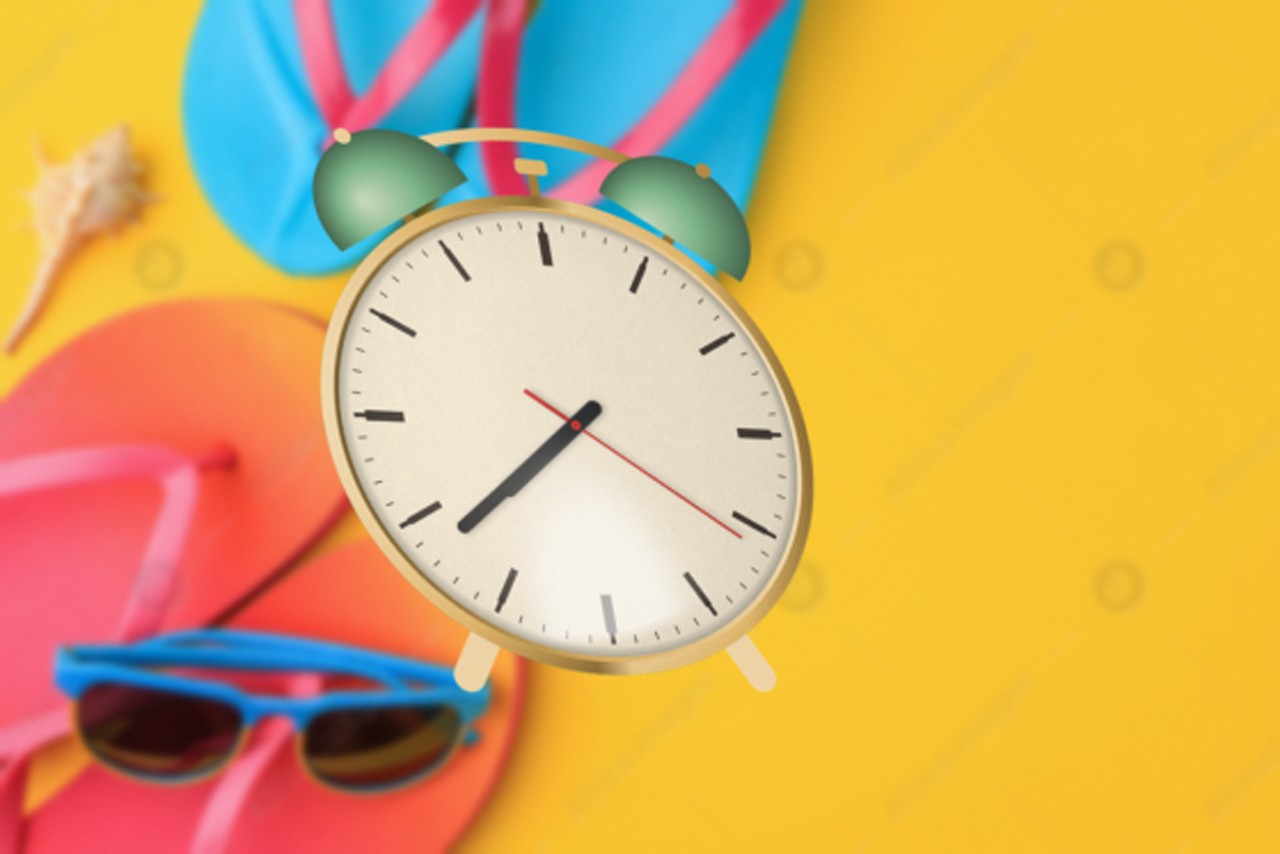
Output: **7:38:21**
